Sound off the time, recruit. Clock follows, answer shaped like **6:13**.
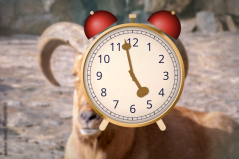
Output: **4:58**
